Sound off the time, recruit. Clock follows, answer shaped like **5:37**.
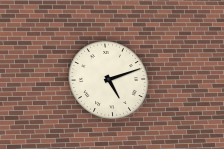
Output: **5:12**
